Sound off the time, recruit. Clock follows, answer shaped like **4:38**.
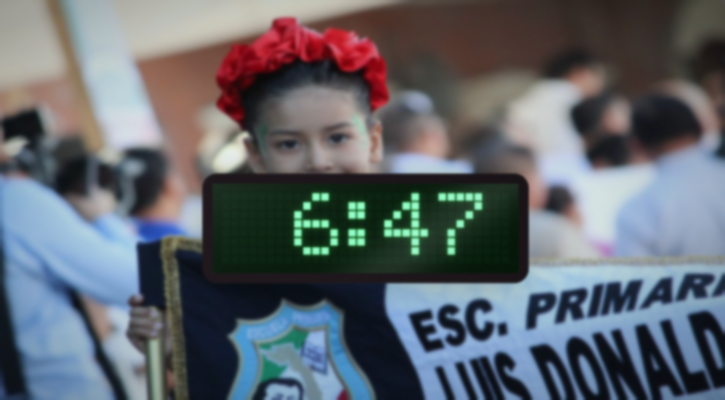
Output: **6:47**
